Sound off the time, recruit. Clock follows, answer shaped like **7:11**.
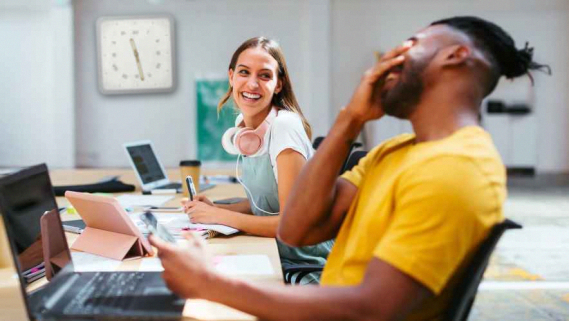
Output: **11:28**
